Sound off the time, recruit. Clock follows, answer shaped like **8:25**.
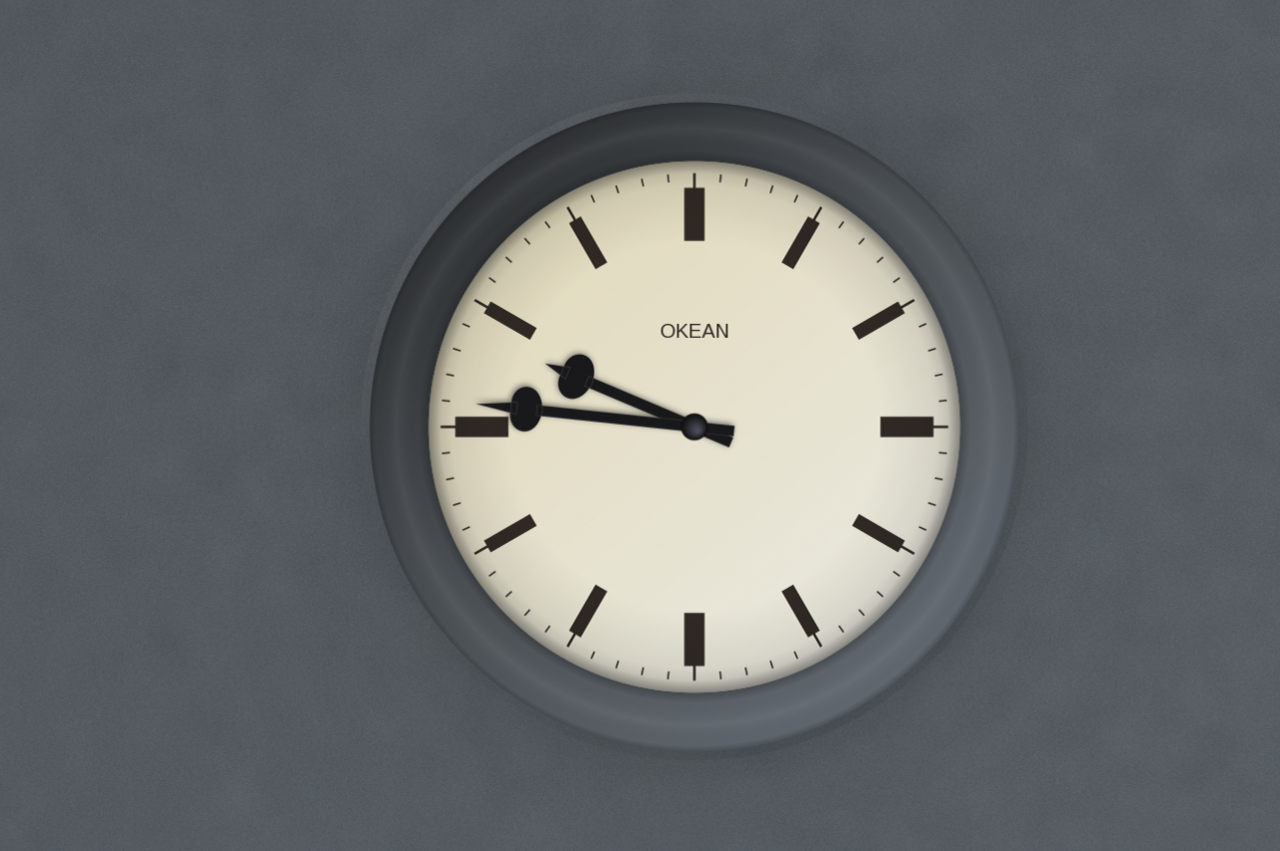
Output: **9:46**
